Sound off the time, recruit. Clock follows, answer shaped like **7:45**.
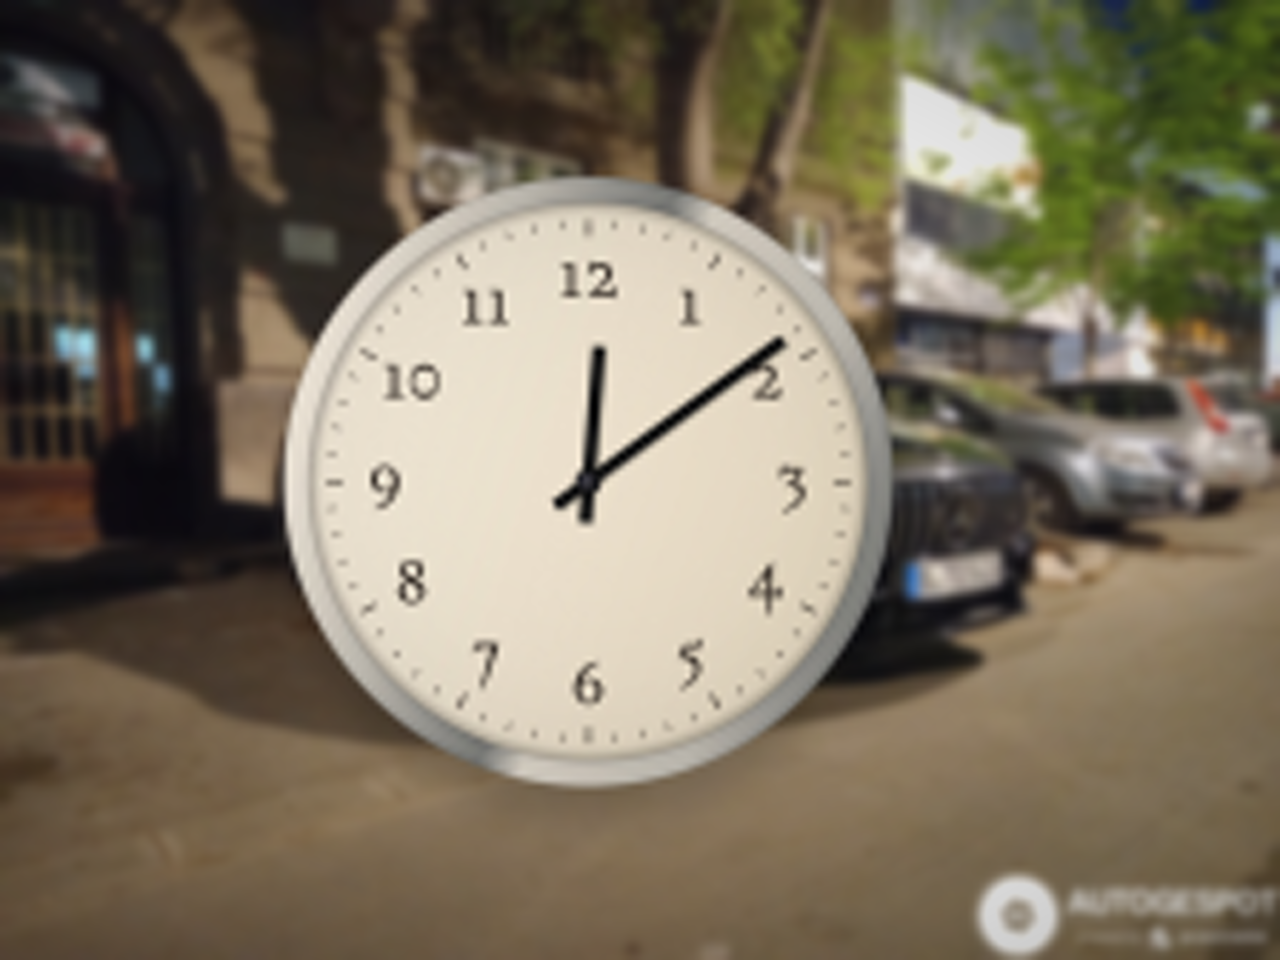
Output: **12:09**
